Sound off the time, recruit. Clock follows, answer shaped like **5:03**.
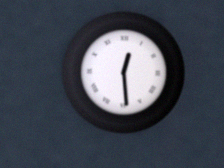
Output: **12:29**
